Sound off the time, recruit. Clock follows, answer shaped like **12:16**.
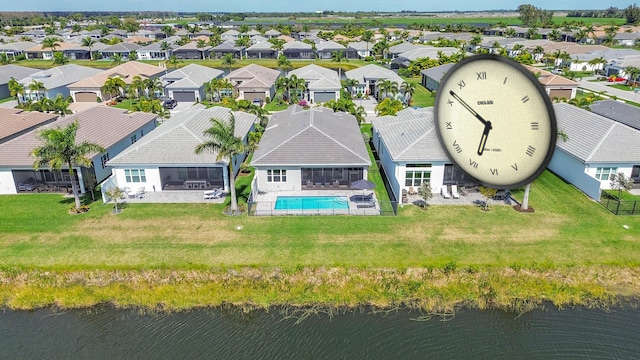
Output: **6:52**
